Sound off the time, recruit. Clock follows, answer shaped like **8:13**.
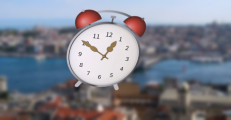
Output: **12:50**
